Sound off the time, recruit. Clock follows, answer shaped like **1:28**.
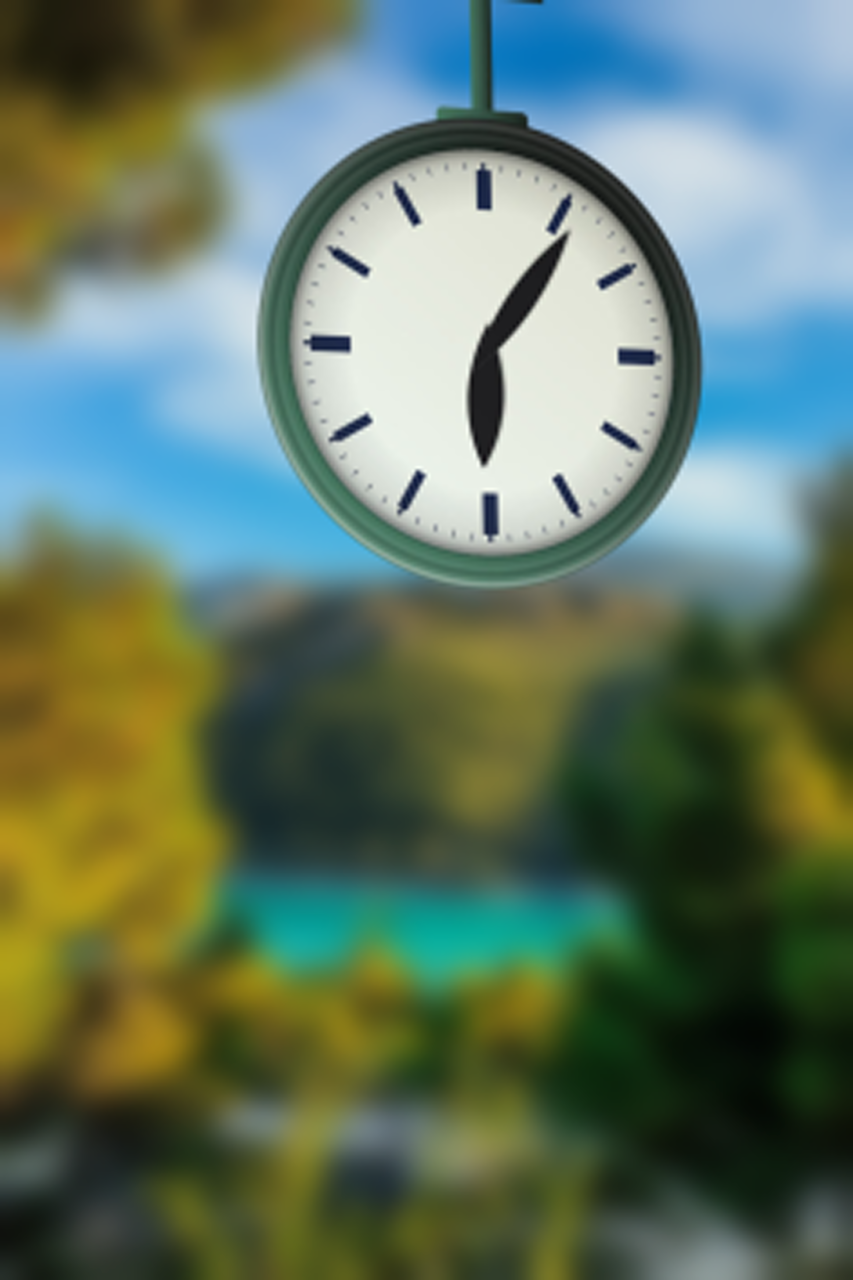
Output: **6:06**
